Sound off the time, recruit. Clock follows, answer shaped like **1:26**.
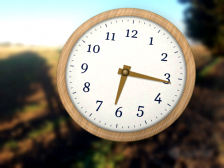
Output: **6:16**
